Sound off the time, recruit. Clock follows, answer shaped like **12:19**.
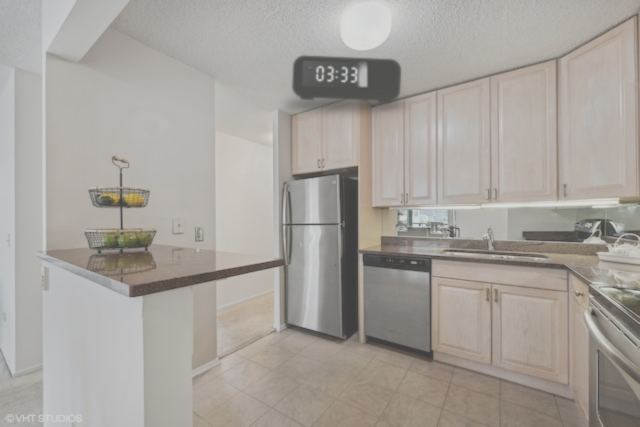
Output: **3:33**
